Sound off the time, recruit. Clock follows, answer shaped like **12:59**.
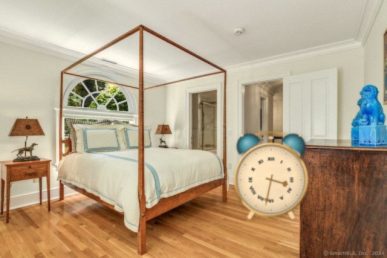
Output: **3:32**
